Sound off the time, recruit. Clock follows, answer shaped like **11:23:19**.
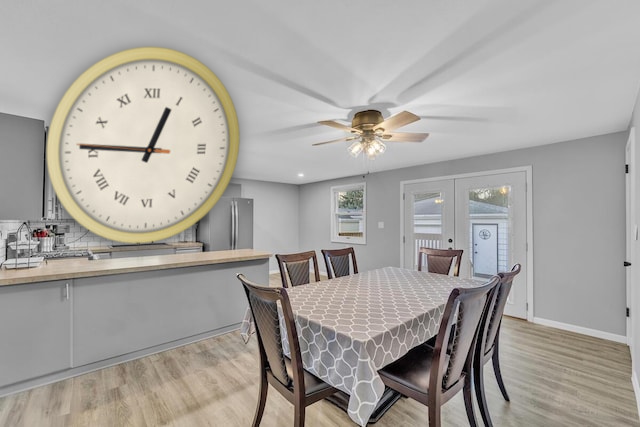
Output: **12:45:46**
